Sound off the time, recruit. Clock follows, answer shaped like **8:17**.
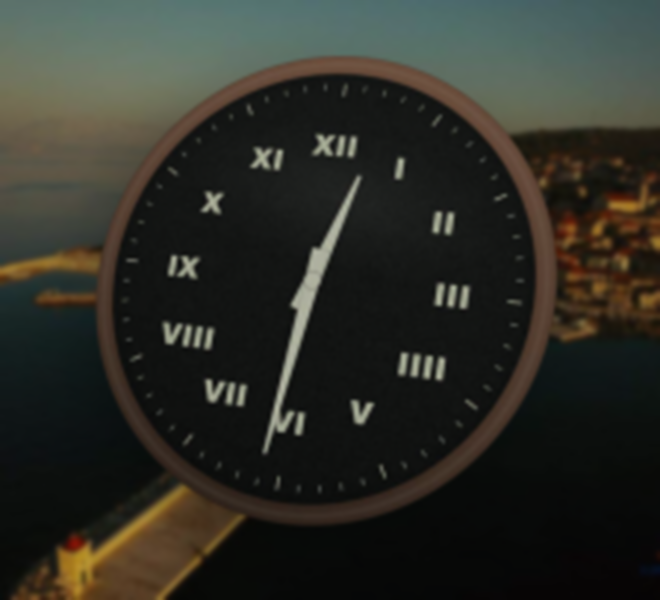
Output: **12:31**
